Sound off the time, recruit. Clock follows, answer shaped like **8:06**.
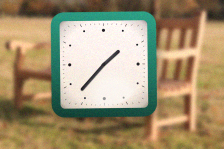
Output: **1:37**
